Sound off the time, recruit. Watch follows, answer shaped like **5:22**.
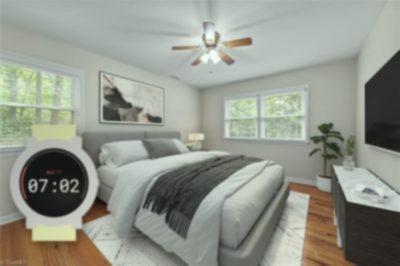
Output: **7:02**
